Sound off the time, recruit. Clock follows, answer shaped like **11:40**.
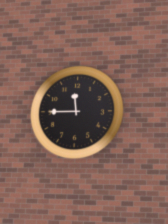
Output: **11:45**
